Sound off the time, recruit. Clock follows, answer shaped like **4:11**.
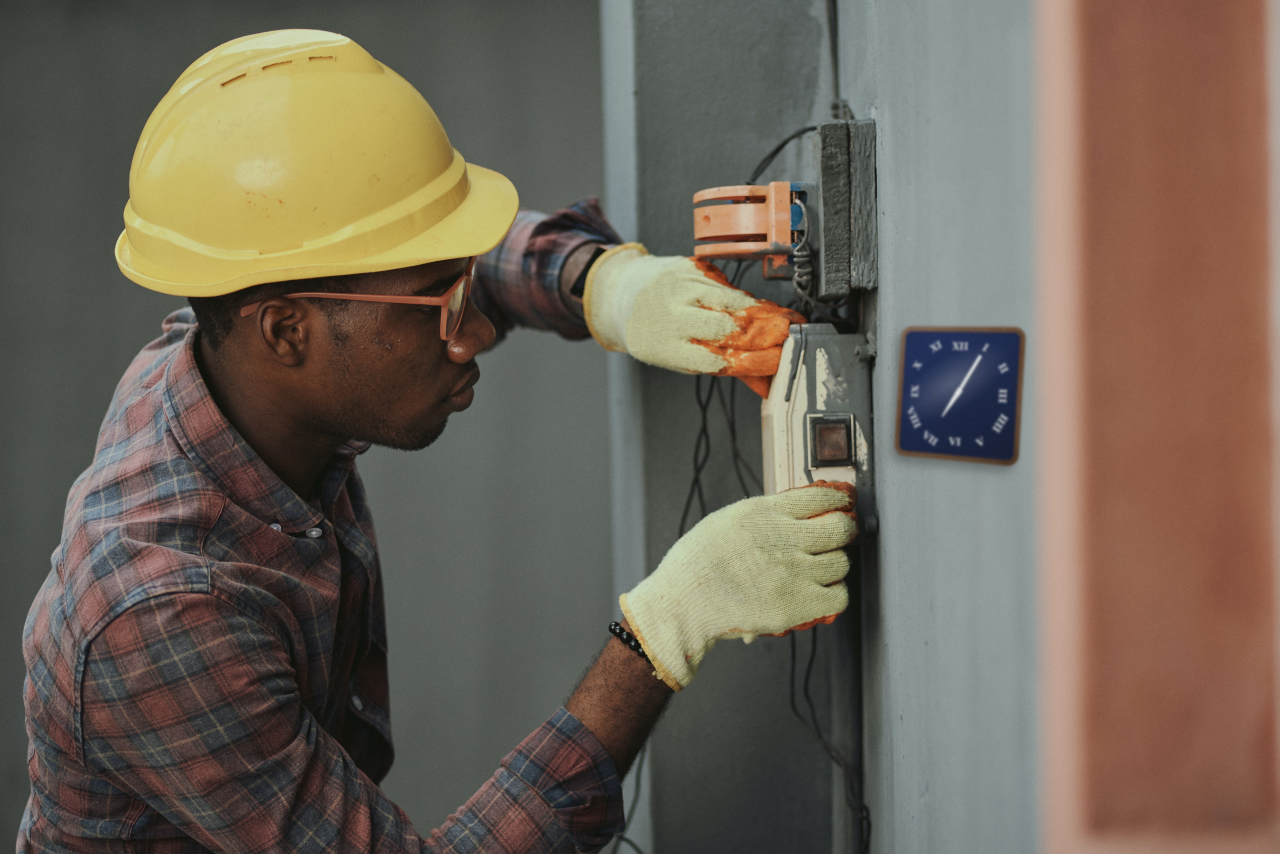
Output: **7:05**
